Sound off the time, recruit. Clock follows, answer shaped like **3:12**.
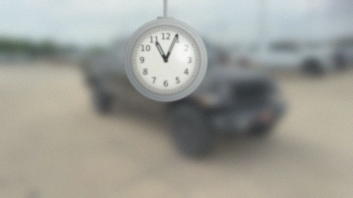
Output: **11:04**
